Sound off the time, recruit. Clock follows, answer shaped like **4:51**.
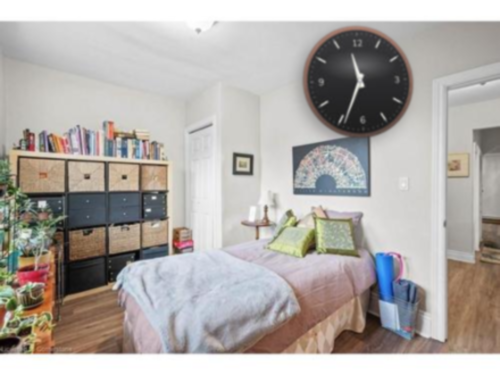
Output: **11:34**
